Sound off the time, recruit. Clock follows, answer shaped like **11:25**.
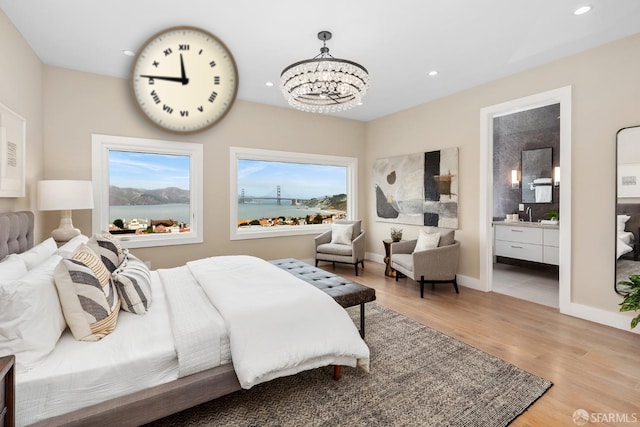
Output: **11:46**
